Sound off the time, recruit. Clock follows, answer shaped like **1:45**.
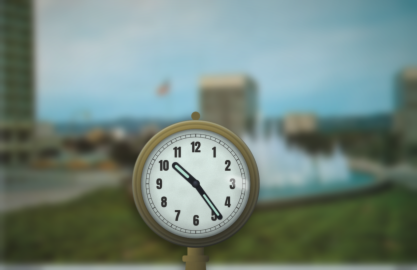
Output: **10:24**
